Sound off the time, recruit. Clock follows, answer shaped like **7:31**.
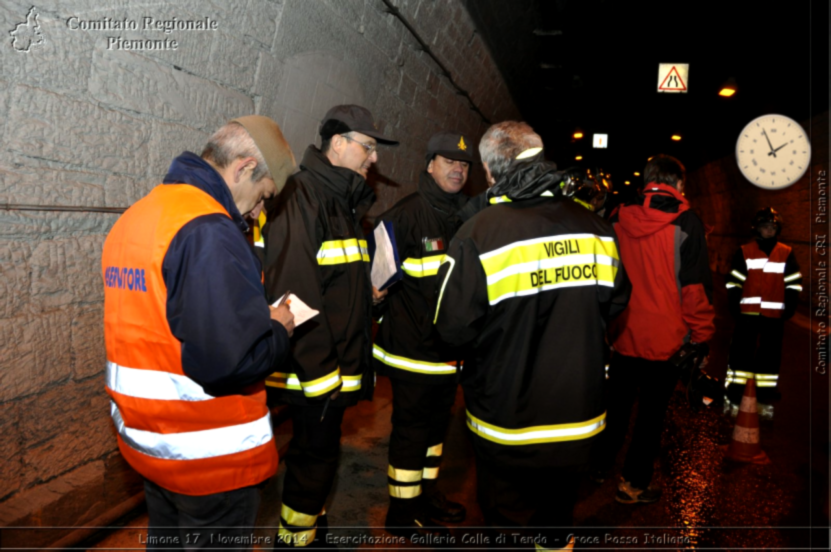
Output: **1:56**
